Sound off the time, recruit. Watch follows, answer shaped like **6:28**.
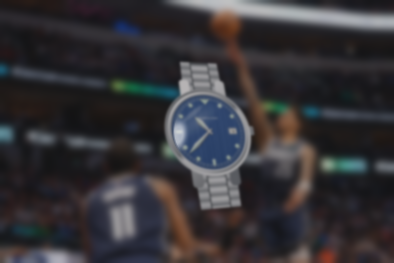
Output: **10:38**
